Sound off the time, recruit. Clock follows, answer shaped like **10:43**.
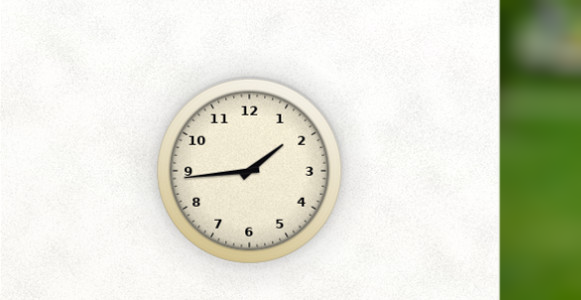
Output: **1:44**
